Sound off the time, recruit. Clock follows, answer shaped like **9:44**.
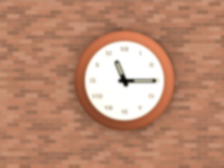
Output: **11:15**
